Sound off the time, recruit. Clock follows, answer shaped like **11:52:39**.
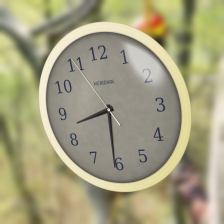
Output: **8:30:55**
